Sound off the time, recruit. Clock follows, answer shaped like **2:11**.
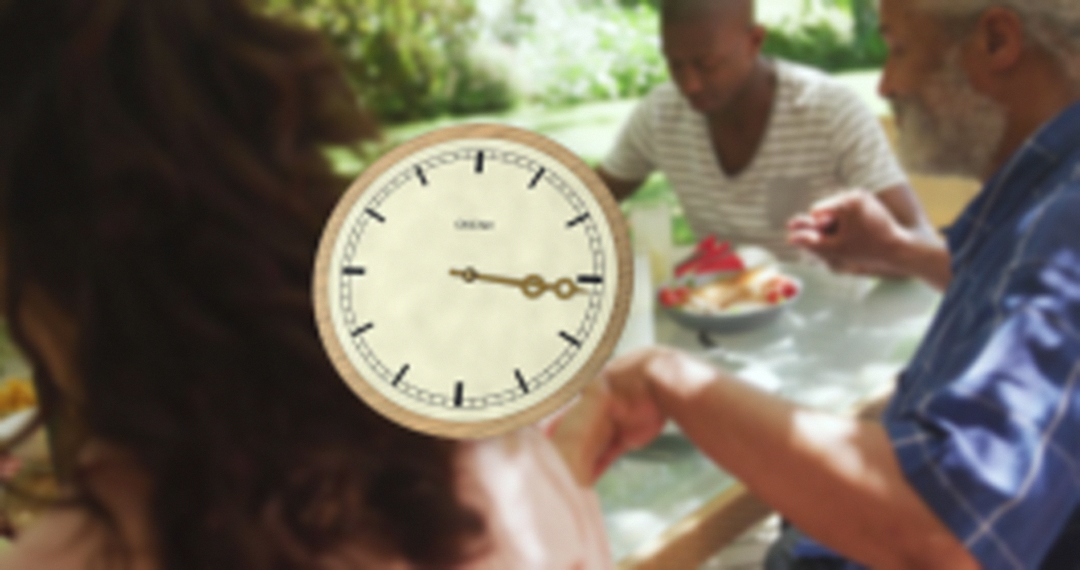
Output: **3:16**
